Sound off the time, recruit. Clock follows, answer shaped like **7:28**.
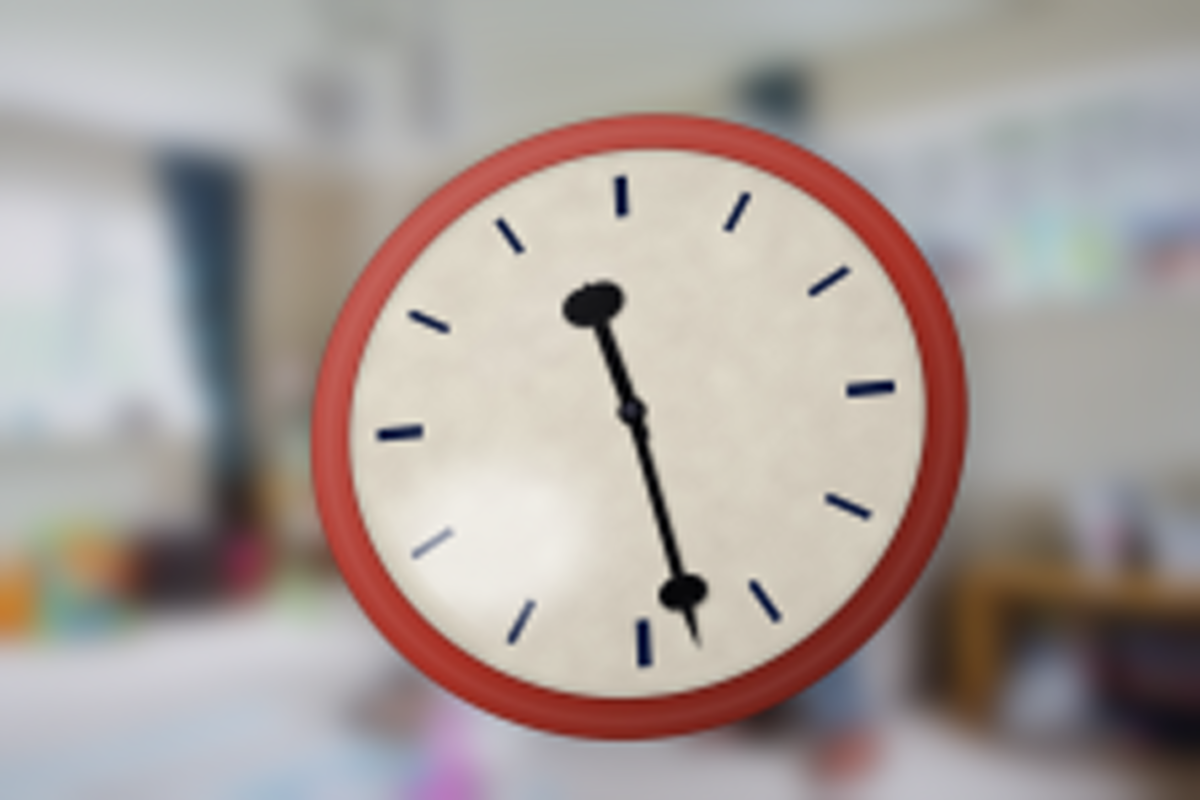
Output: **11:28**
